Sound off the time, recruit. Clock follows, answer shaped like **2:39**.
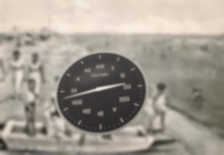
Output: **2:43**
